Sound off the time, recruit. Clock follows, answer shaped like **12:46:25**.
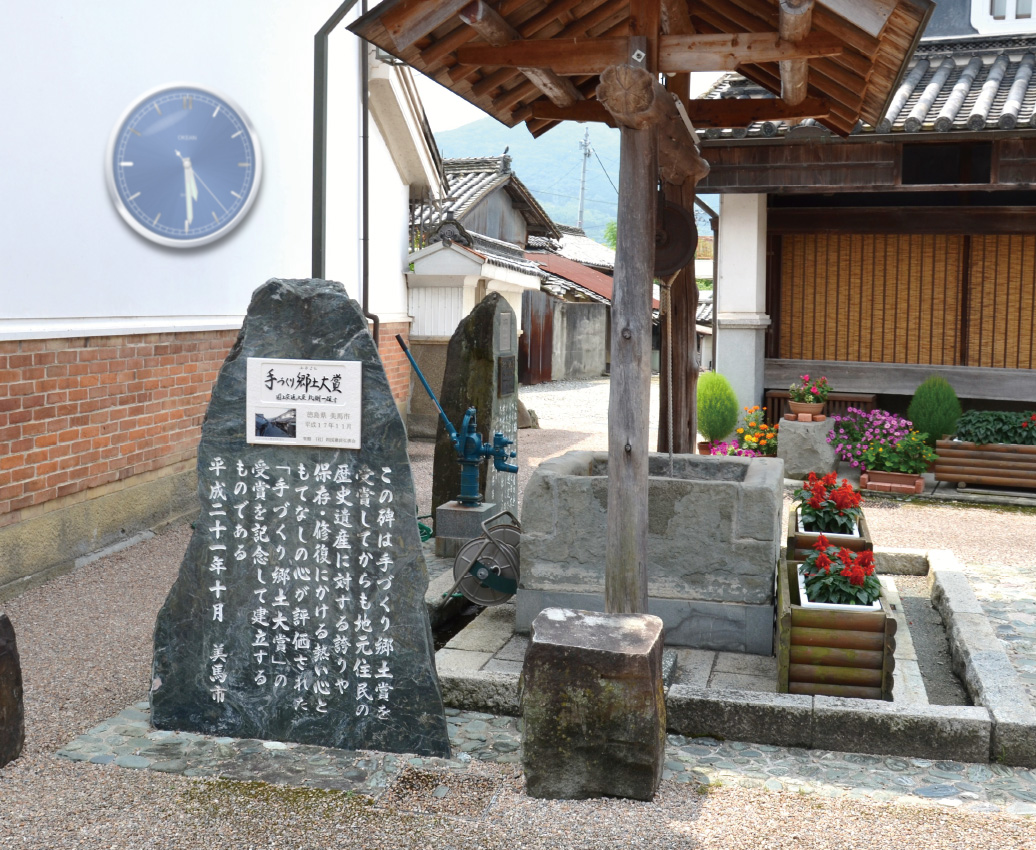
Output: **5:29:23**
